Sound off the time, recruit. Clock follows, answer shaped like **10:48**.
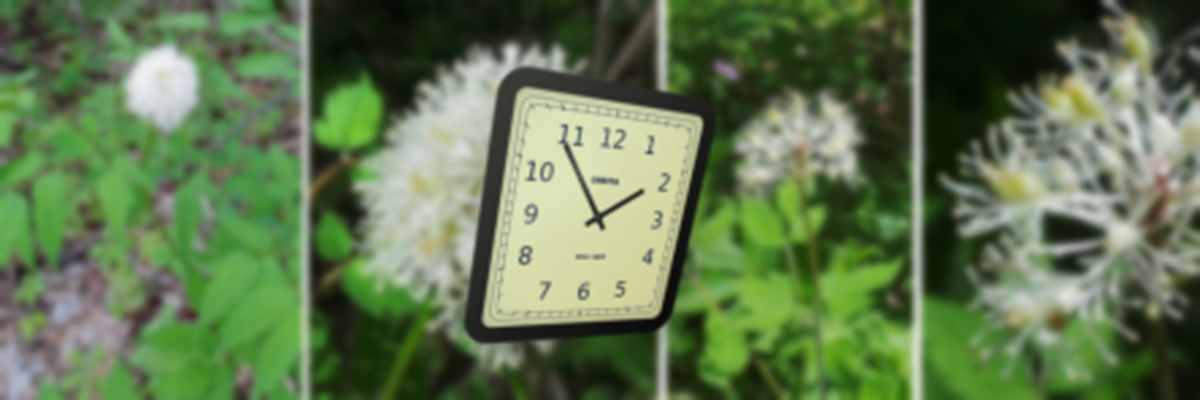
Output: **1:54**
